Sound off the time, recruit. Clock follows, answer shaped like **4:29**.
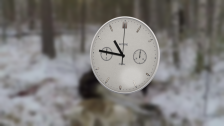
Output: **10:46**
